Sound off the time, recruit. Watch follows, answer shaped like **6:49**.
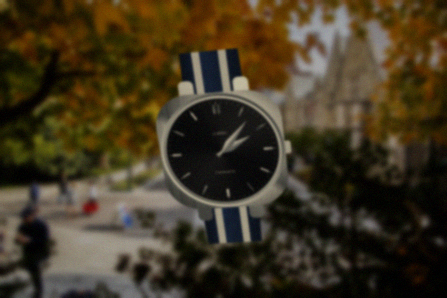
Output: **2:07**
